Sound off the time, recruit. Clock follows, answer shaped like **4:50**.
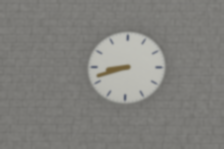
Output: **8:42**
